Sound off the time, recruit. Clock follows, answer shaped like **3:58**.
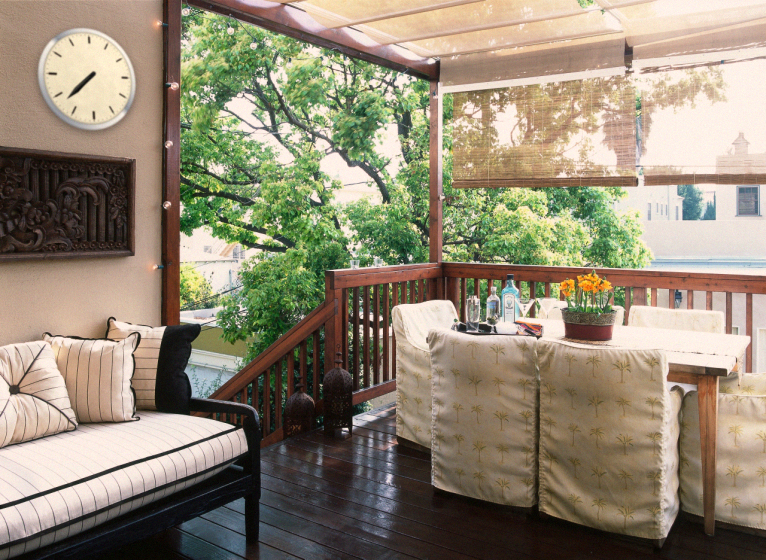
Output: **7:38**
